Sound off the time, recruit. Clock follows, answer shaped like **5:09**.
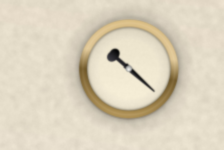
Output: **10:22**
